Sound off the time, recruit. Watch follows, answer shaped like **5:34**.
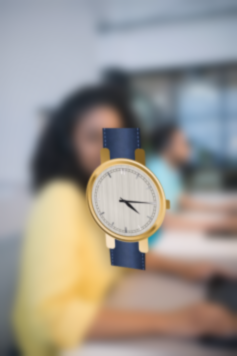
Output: **4:15**
